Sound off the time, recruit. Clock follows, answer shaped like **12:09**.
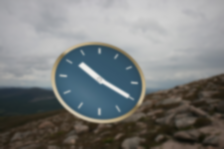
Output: **10:20**
